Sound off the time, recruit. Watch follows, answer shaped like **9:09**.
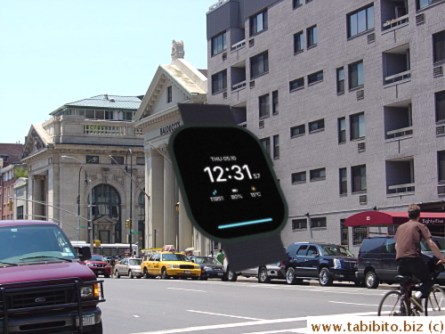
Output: **12:31**
